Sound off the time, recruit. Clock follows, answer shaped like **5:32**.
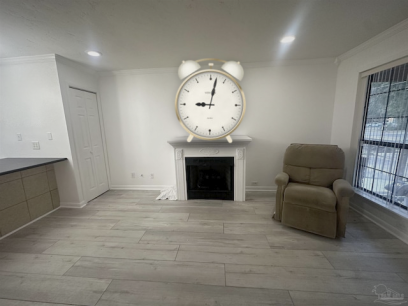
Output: **9:02**
